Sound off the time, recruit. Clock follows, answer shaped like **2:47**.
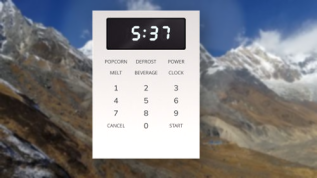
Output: **5:37**
